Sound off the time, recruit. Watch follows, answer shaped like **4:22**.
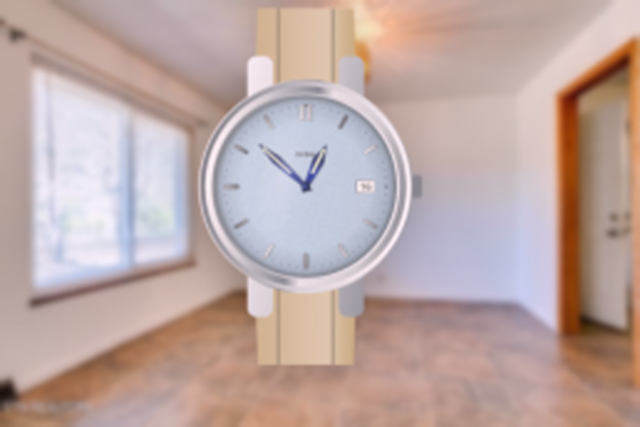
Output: **12:52**
